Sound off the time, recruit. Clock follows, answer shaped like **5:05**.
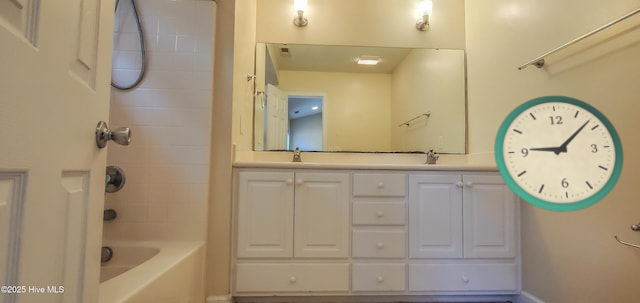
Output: **9:08**
